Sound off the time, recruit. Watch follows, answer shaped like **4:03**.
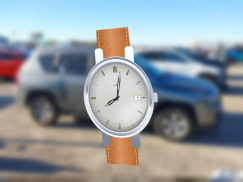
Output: **8:02**
